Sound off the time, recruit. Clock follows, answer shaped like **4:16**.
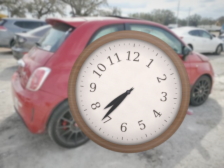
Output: **7:36**
